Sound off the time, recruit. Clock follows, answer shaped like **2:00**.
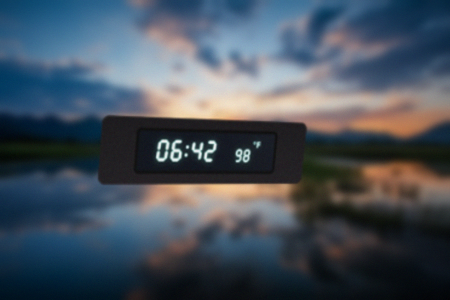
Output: **6:42**
